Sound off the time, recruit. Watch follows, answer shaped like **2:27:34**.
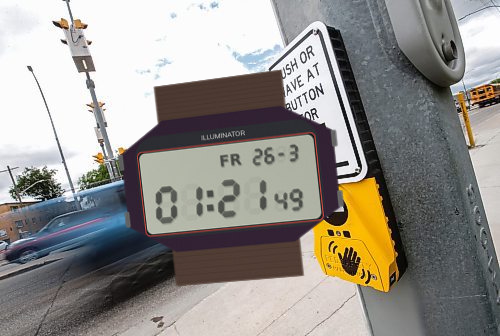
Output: **1:21:49**
